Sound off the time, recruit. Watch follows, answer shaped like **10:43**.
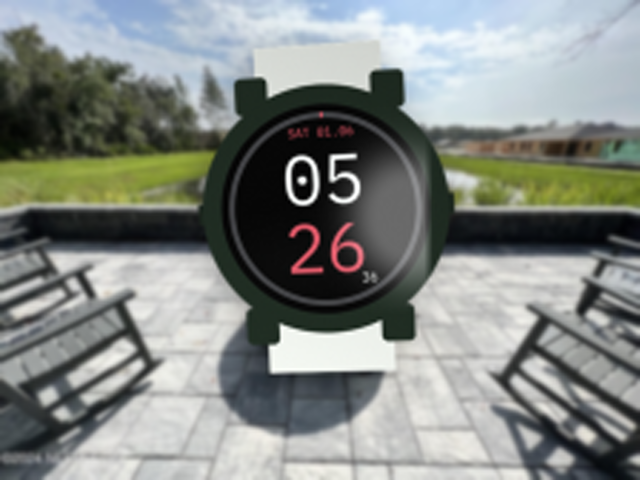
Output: **5:26**
